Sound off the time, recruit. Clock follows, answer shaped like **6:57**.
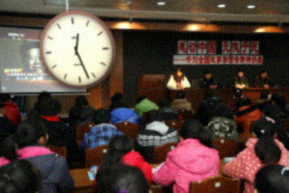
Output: **12:27**
